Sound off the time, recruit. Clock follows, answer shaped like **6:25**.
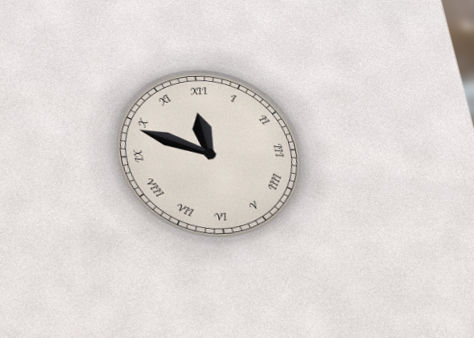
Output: **11:49**
